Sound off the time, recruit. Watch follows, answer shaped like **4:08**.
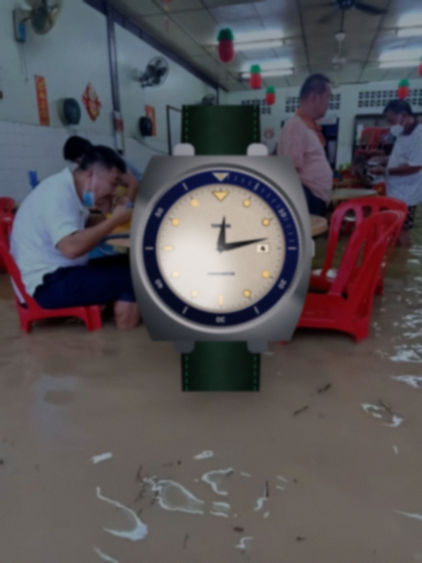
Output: **12:13**
